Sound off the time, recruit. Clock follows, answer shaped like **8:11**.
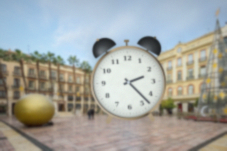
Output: **2:23**
